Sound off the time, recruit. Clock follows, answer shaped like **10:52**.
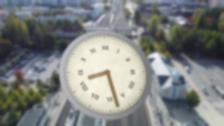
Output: **8:28**
